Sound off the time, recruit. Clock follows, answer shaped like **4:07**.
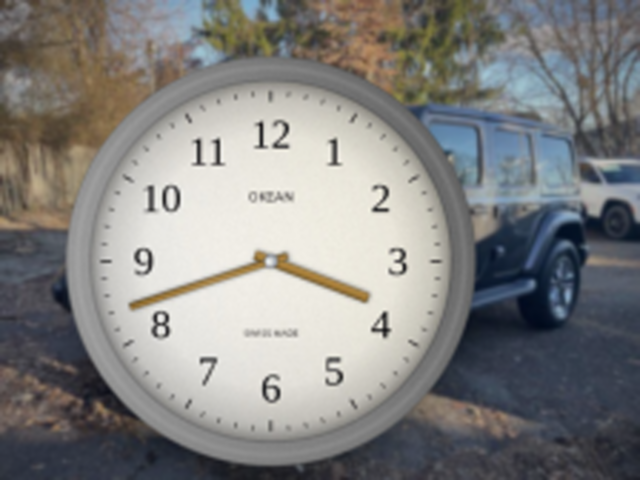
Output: **3:42**
